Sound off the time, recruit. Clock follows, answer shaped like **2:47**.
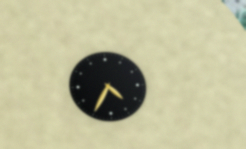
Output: **4:35**
